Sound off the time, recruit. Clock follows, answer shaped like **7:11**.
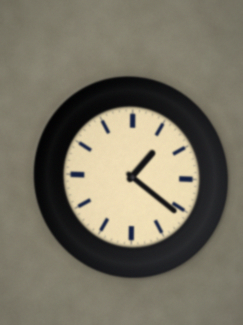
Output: **1:21**
